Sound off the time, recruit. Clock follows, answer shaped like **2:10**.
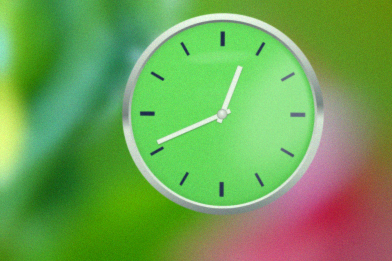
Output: **12:41**
